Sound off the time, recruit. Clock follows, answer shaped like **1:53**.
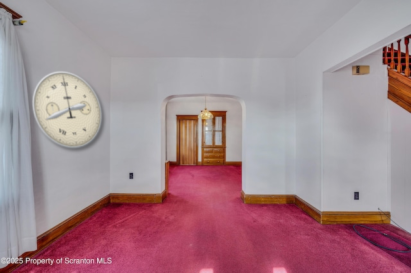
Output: **2:42**
